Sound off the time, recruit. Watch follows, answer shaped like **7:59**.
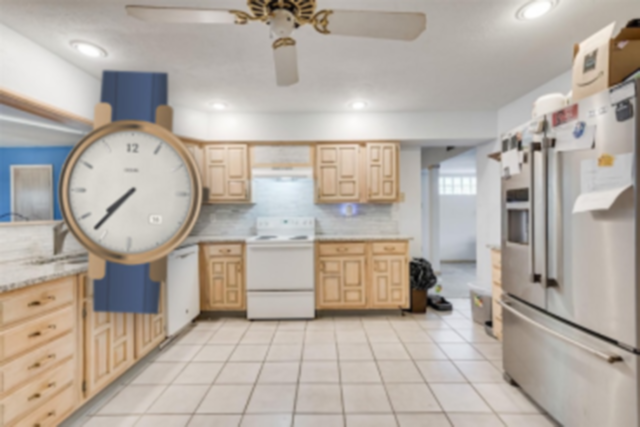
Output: **7:37**
